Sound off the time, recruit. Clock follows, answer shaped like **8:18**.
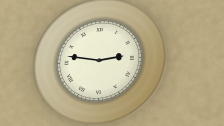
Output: **2:47**
